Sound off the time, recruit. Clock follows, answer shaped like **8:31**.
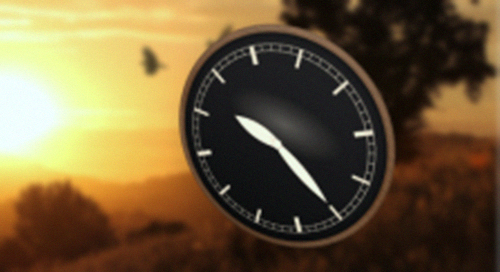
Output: **10:25**
